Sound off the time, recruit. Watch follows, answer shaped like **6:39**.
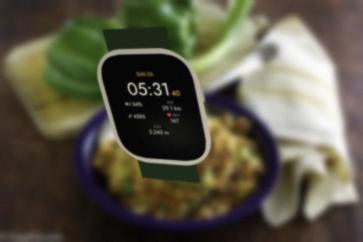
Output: **5:31**
